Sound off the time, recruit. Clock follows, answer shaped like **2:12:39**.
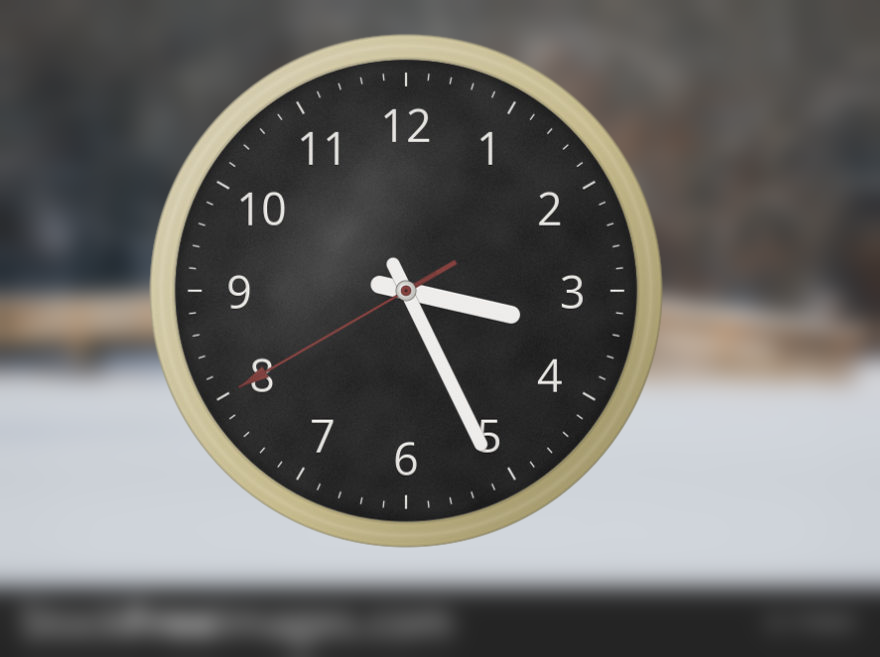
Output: **3:25:40**
